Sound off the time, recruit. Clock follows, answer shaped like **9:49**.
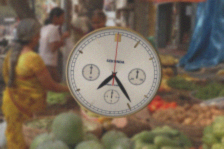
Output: **7:24**
